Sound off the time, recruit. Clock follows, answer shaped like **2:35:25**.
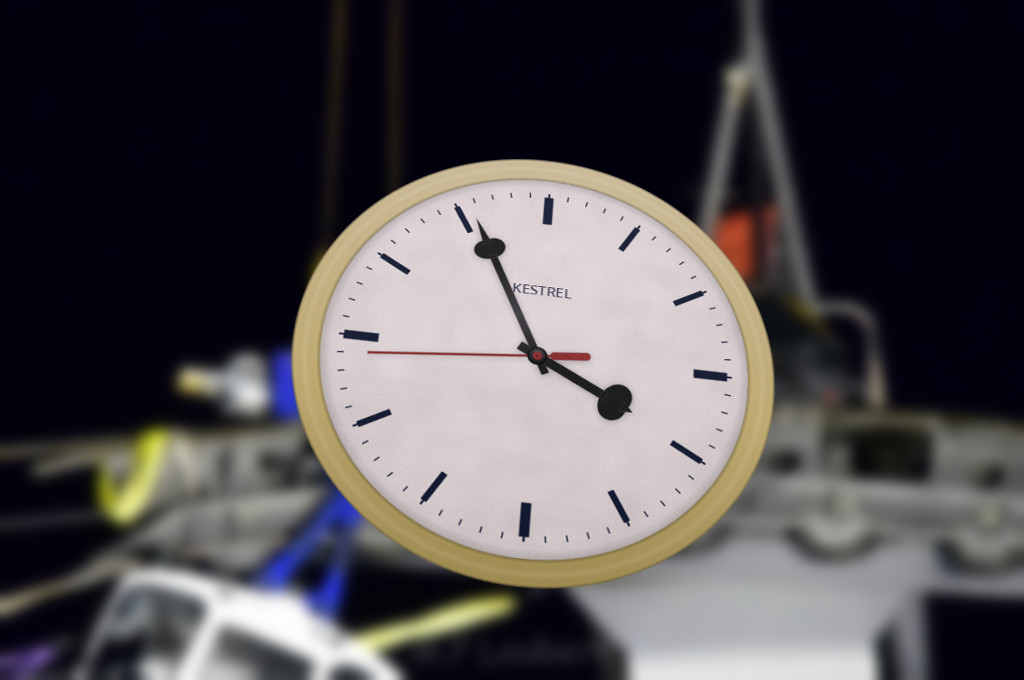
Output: **3:55:44**
